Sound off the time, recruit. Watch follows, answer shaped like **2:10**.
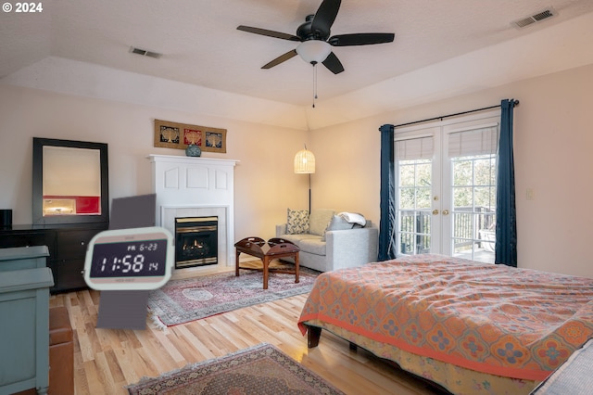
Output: **11:58**
